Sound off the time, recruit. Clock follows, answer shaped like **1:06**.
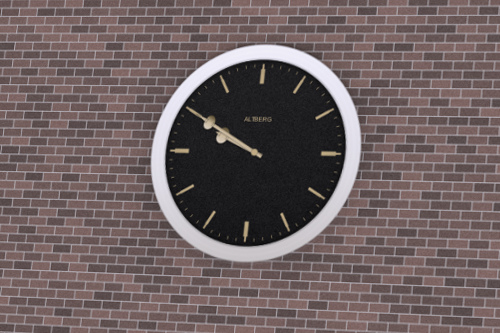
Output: **9:50**
